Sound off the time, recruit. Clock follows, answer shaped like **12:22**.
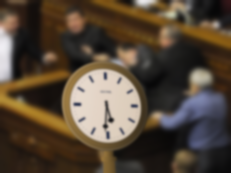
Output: **5:31**
